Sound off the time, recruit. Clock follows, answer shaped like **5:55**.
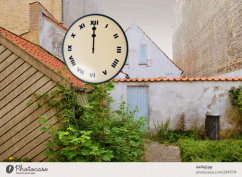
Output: **12:00**
